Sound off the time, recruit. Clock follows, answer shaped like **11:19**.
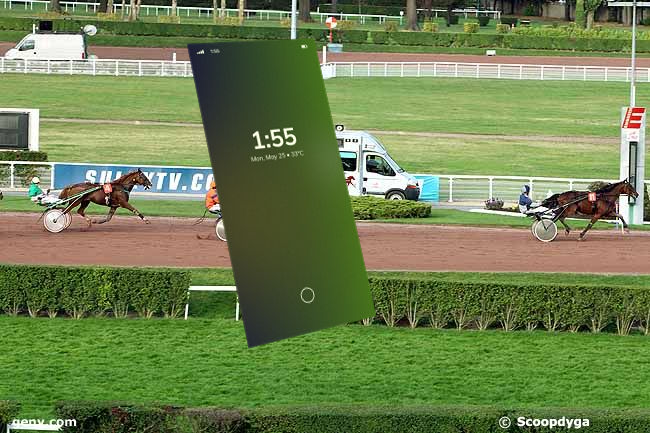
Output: **1:55**
